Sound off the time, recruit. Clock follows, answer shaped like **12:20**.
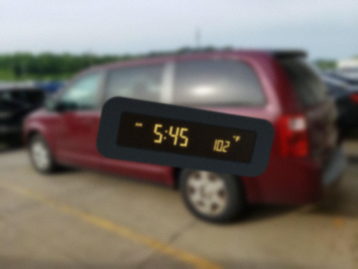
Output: **5:45**
